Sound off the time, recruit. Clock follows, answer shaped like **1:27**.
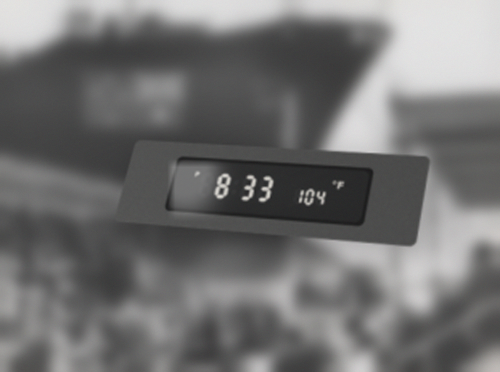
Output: **8:33**
